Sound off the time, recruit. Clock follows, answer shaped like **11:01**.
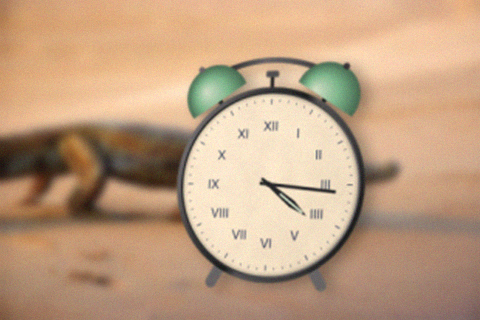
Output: **4:16**
